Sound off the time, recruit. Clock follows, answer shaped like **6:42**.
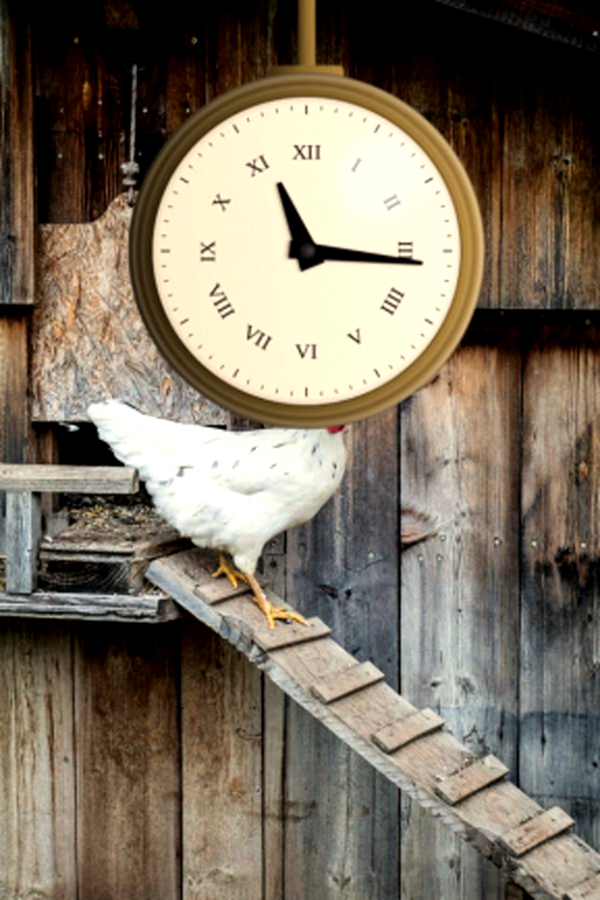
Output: **11:16**
